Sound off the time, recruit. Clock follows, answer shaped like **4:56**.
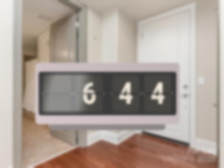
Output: **6:44**
